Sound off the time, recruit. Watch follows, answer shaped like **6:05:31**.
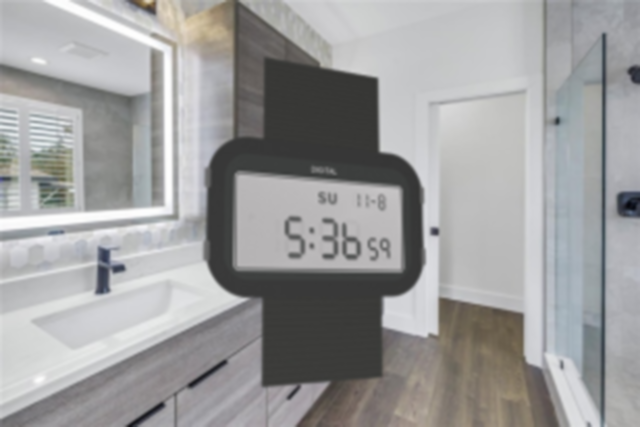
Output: **5:36:59**
